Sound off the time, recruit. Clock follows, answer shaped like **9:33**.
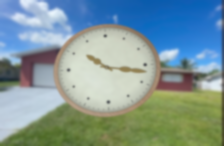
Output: **10:17**
